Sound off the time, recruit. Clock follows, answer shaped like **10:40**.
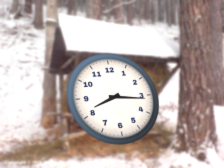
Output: **8:16**
